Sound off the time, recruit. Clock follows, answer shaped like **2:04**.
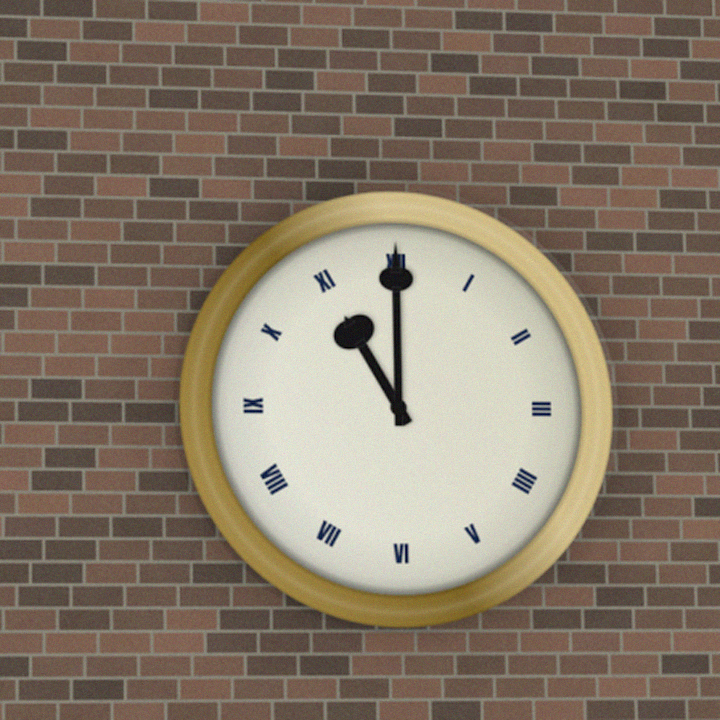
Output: **11:00**
